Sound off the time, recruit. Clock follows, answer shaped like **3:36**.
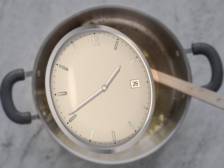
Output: **1:41**
